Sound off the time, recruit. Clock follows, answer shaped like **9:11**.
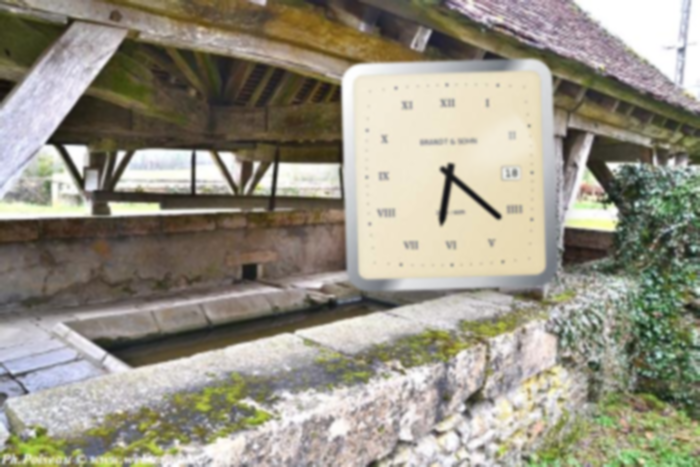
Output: **6:22**
